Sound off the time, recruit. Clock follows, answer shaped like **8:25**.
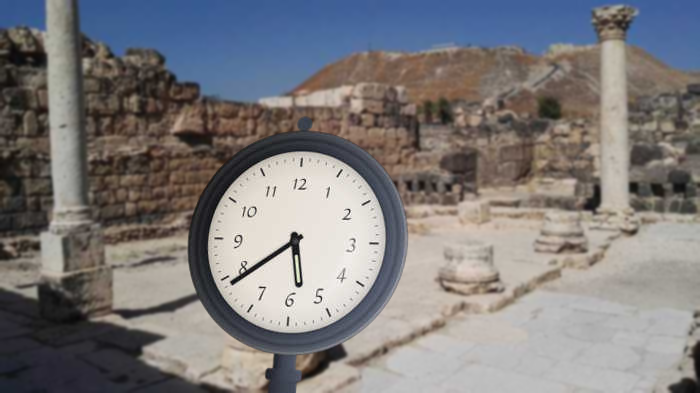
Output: **5:39**
